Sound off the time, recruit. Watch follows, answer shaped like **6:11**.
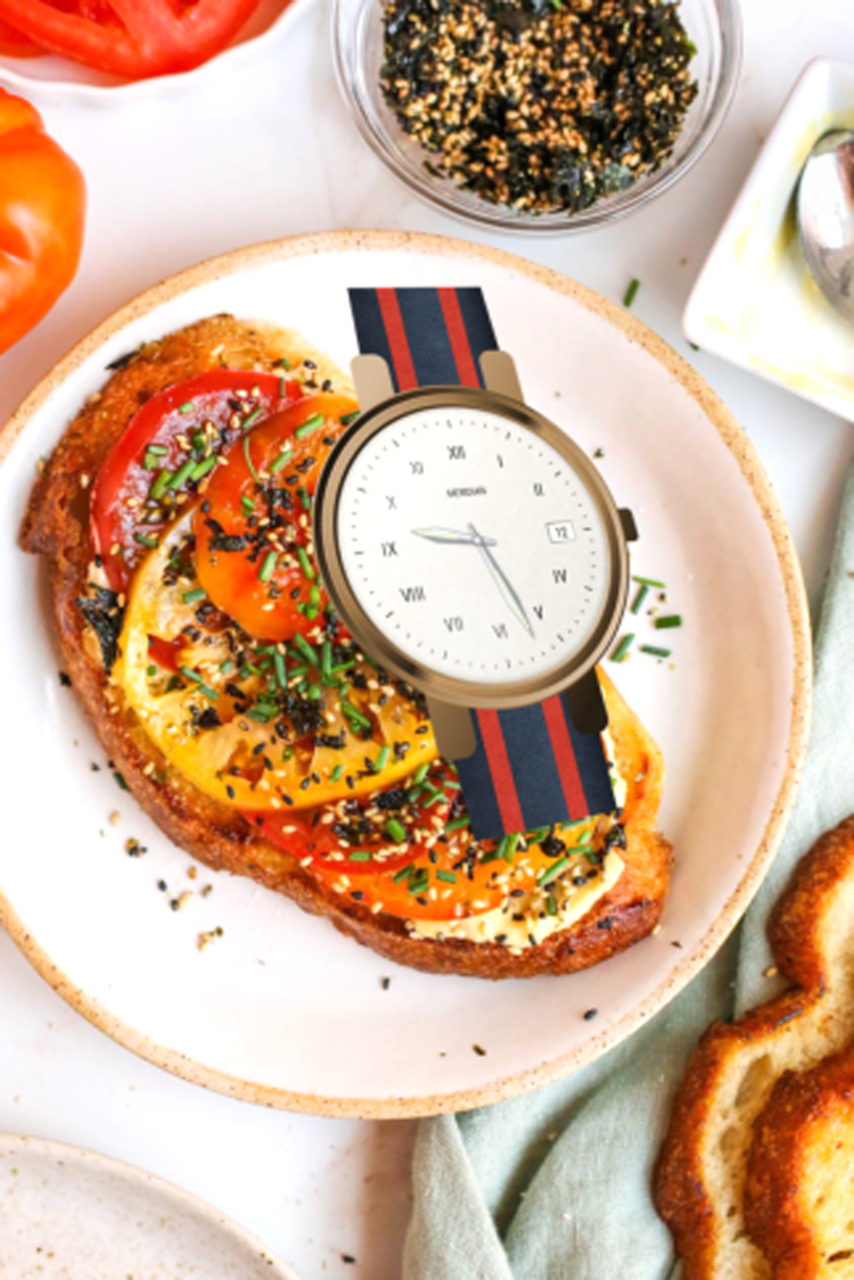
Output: **9:27**
